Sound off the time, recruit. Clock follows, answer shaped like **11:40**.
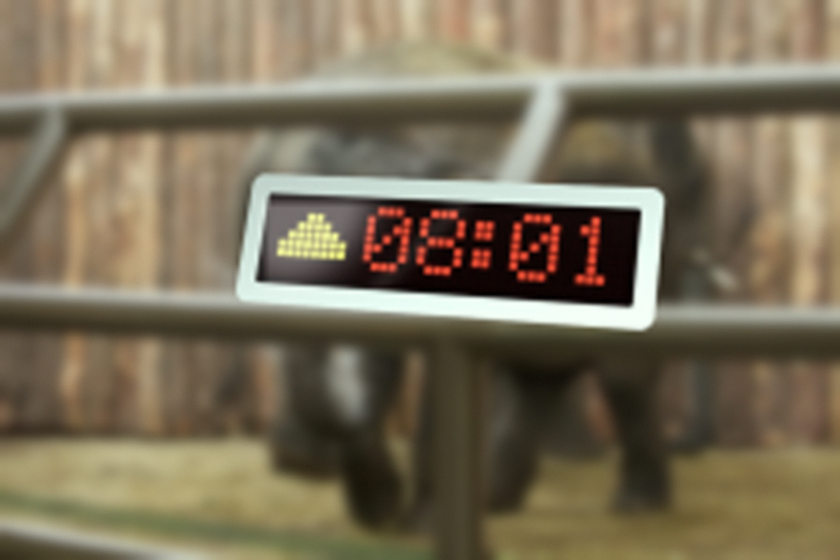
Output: **8:01**
